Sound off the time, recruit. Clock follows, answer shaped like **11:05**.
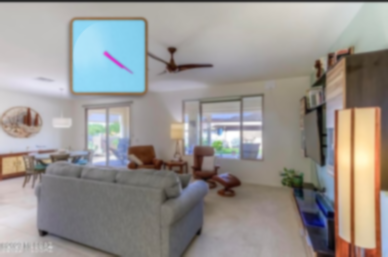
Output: **4:21**
